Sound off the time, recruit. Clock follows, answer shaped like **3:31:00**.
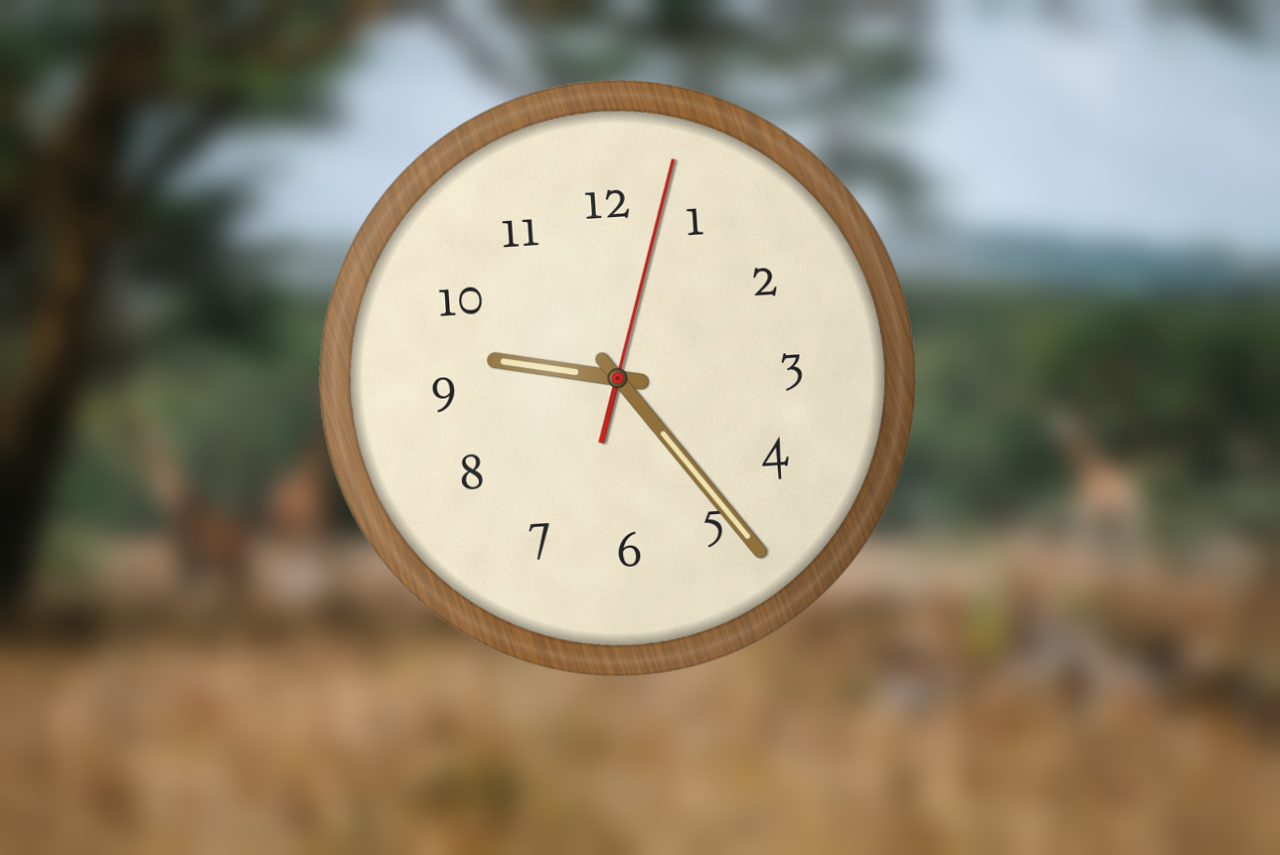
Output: **9:24:03**
